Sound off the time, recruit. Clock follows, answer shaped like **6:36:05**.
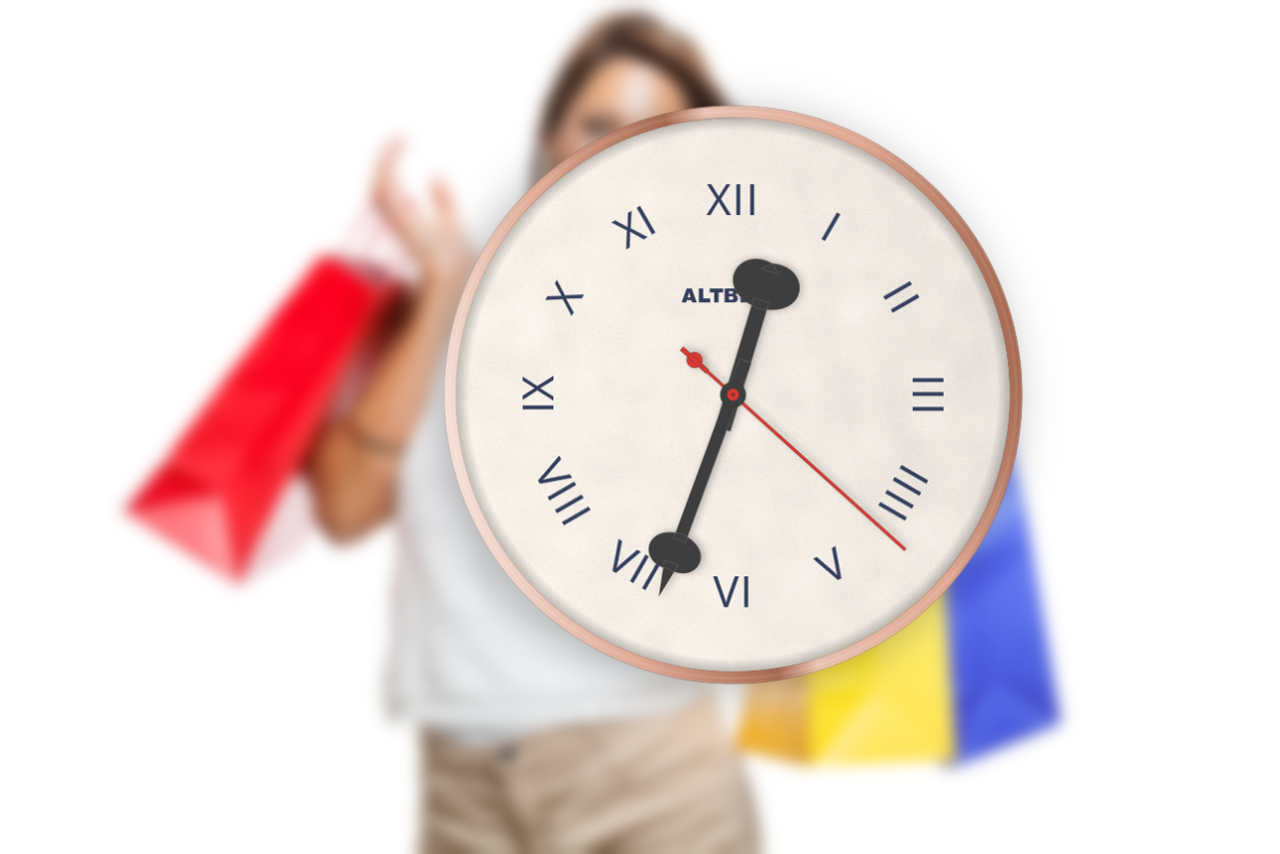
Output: **12:33:22**
